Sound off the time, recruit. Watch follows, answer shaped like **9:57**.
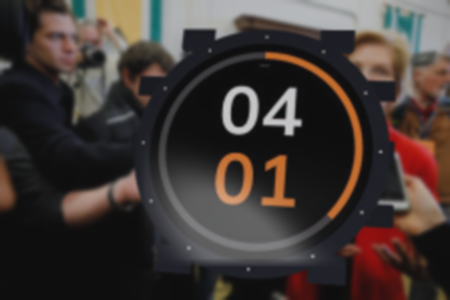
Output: **4:01**
